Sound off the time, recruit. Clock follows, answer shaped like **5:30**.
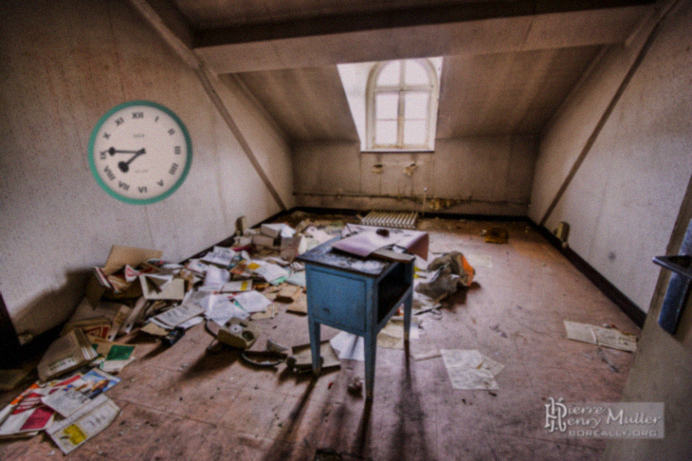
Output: **7:46**
